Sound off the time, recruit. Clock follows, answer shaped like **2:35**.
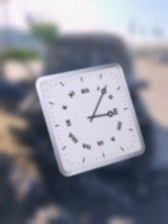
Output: **3:07**
